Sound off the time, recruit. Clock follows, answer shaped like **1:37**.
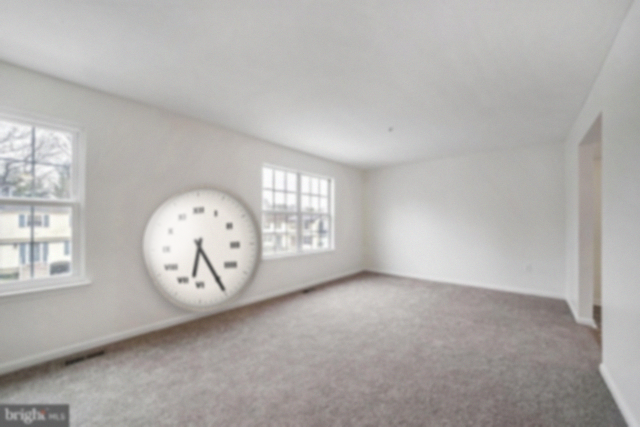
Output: **6:25**
